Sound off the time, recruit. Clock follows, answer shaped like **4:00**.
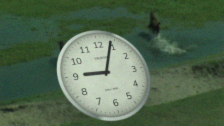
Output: **9:04**
